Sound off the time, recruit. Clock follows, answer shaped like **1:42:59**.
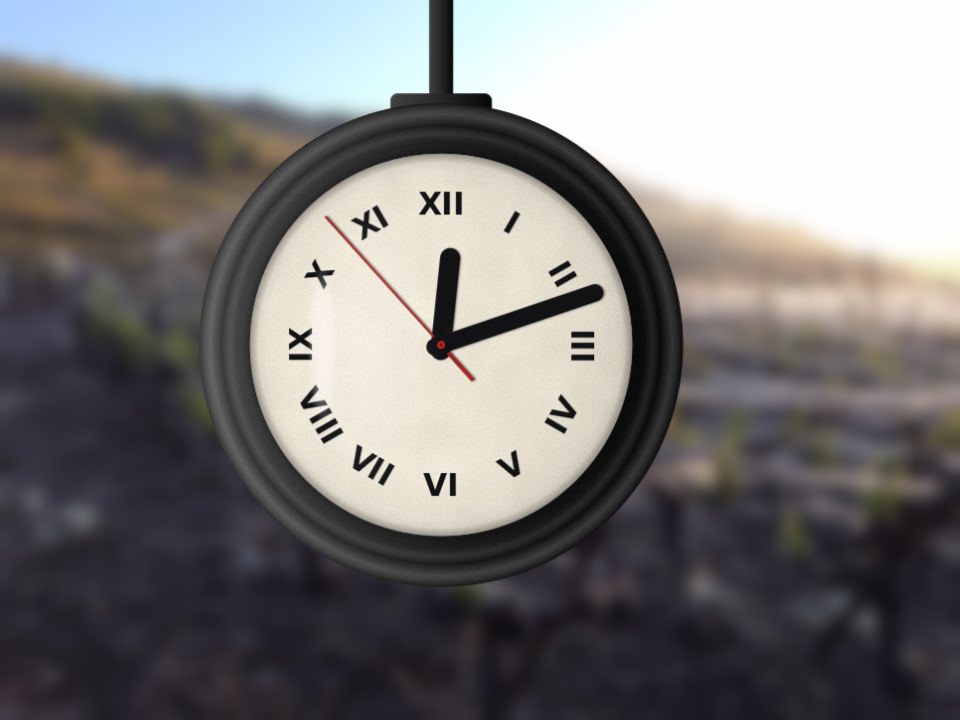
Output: **12:11:53**
